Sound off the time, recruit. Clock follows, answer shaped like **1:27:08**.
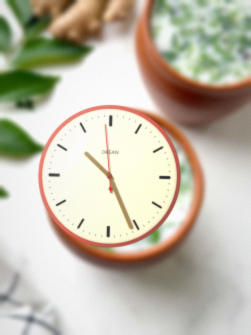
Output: **10:25:59**
